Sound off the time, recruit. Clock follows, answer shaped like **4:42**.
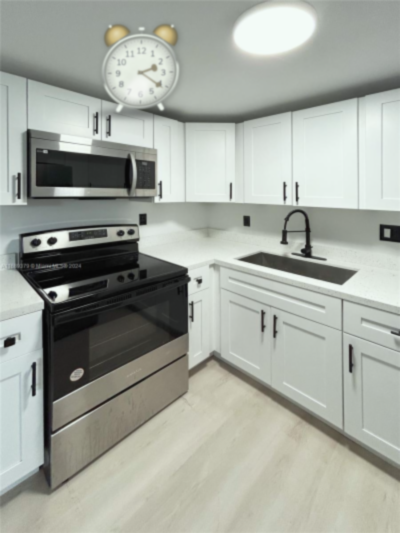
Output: **2:21**
